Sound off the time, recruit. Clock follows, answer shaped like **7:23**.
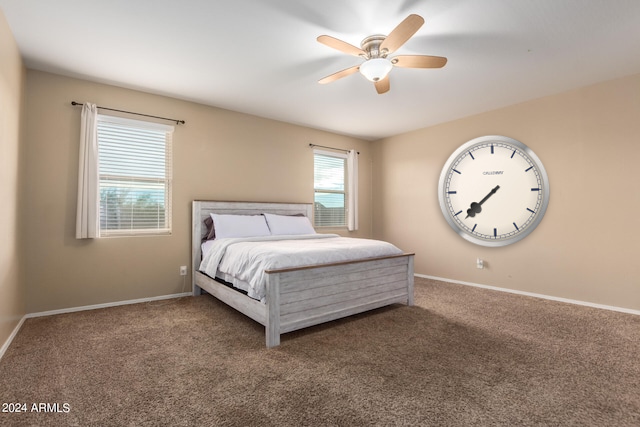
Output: **7:38**
